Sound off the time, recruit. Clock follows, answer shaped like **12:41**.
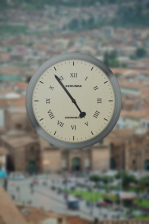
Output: **4:54**
